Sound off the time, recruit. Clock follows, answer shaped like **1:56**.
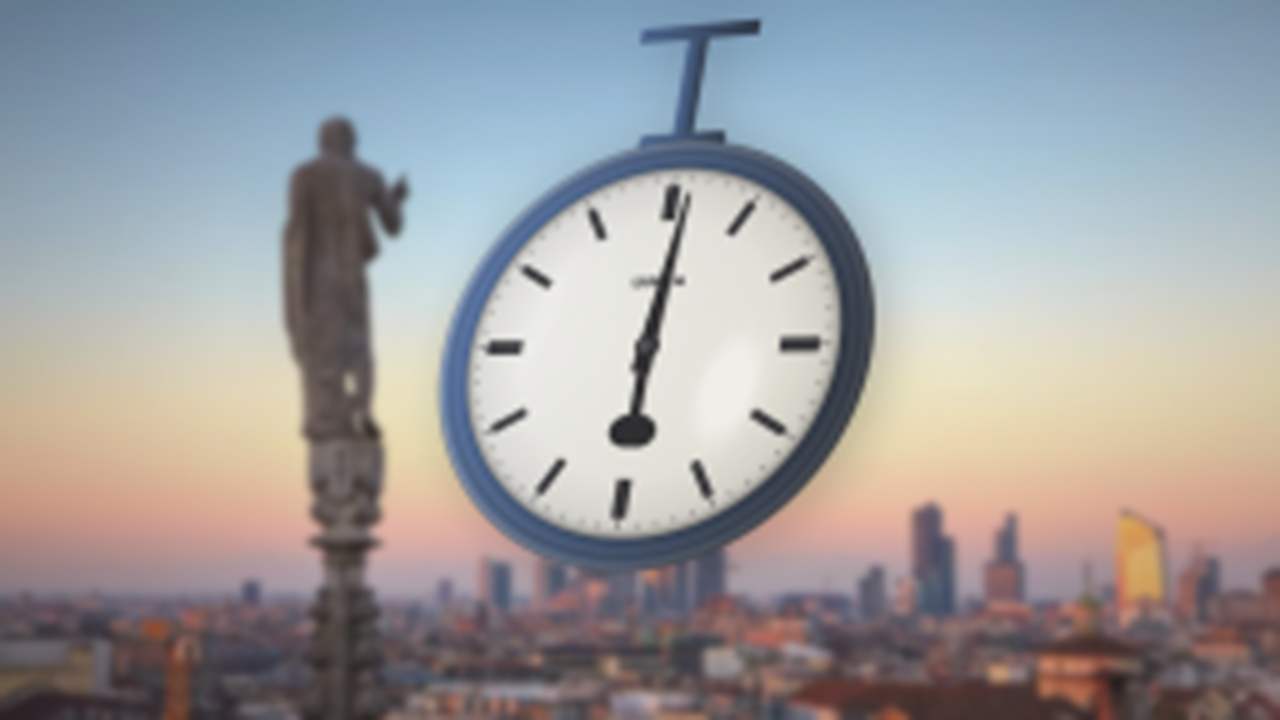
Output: **6:01**
